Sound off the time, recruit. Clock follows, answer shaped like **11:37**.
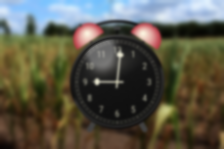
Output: **9:01**
